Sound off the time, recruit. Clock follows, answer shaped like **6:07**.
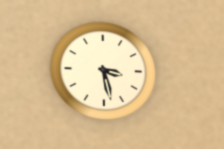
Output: **3:28**
